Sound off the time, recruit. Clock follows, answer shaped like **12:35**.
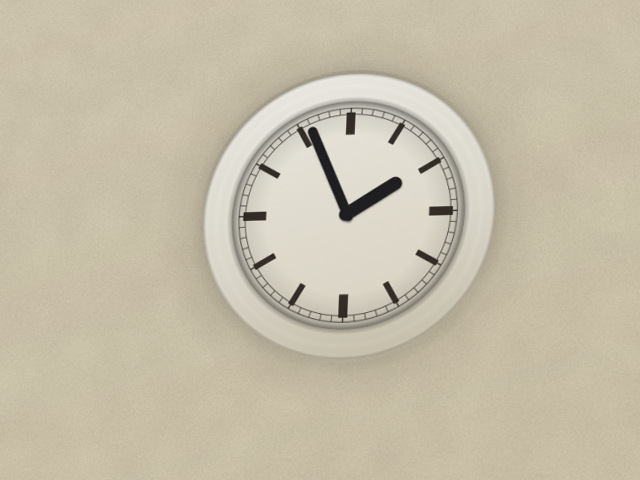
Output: **1:56**
